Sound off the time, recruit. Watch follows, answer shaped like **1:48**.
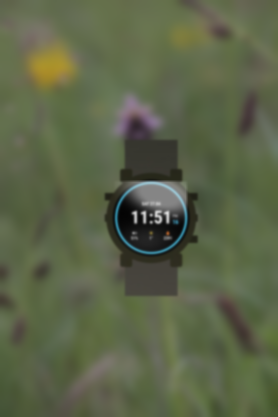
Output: **11:51**
